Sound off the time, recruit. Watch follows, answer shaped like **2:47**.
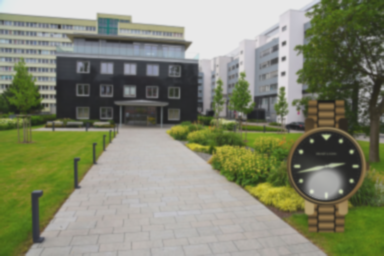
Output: **2:43**
